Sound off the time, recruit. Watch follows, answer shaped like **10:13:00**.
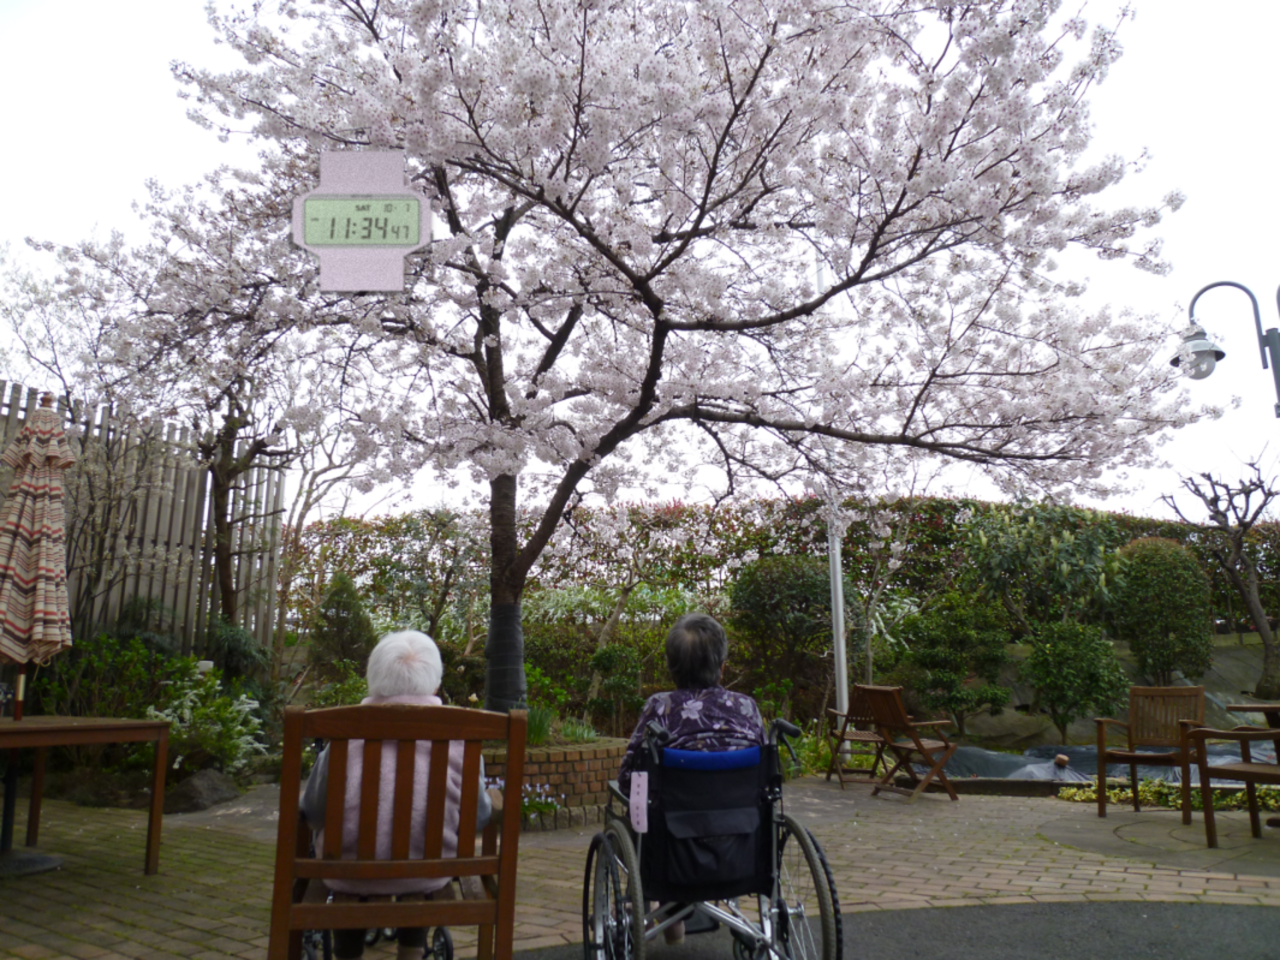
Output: **11:34:47**
